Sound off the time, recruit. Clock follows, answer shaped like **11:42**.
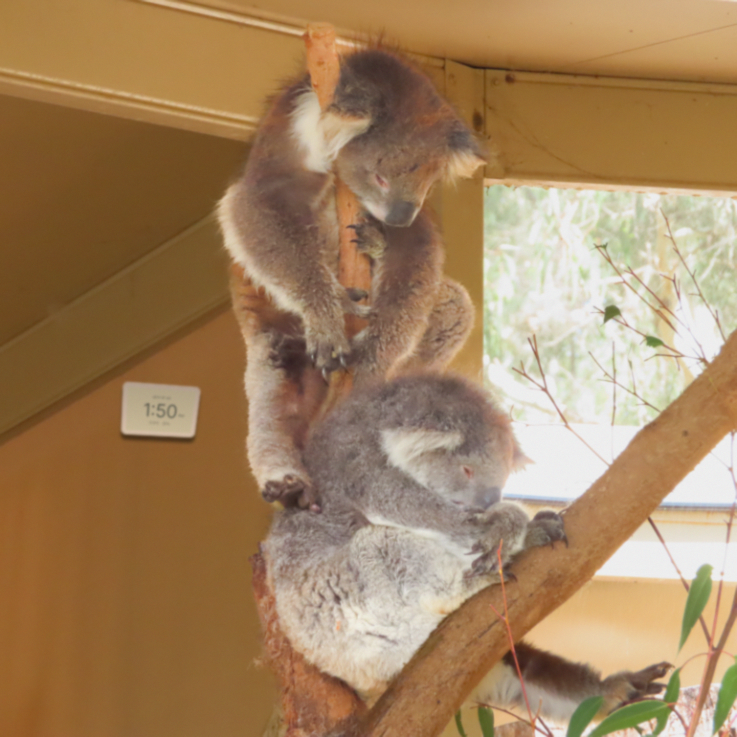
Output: **1:50**
